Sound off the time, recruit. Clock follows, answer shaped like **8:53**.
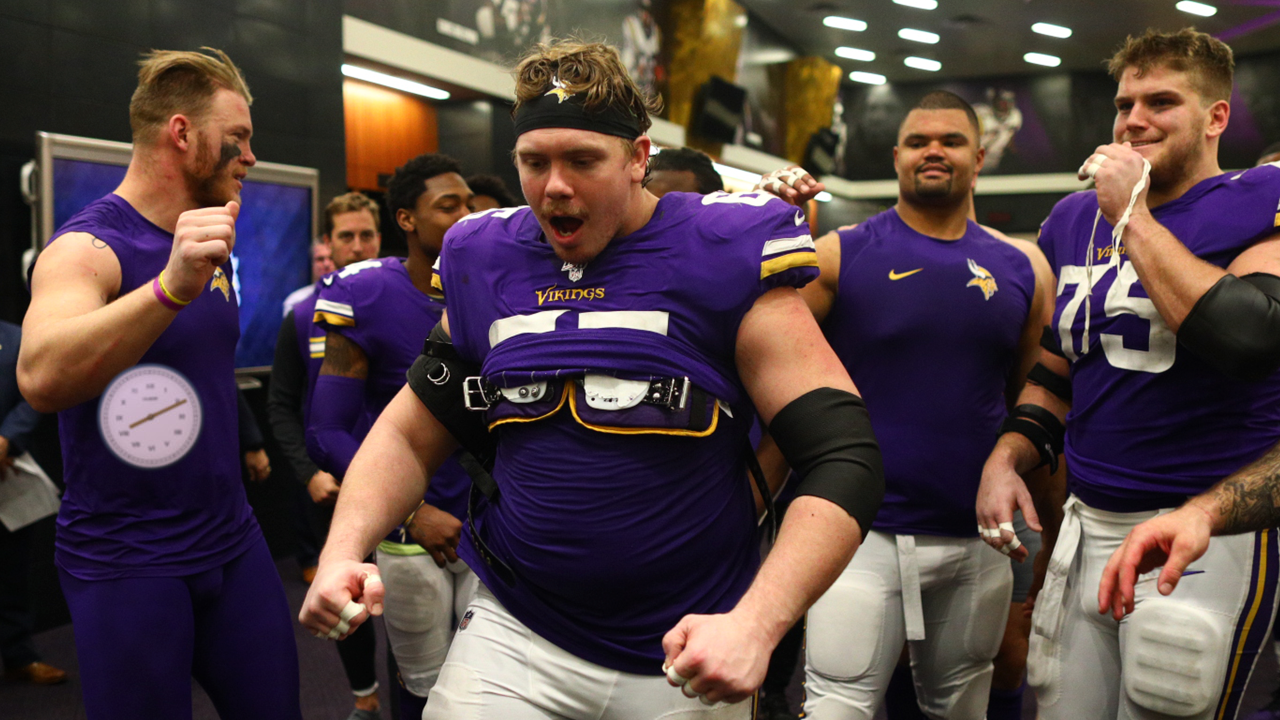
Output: **8:11**
